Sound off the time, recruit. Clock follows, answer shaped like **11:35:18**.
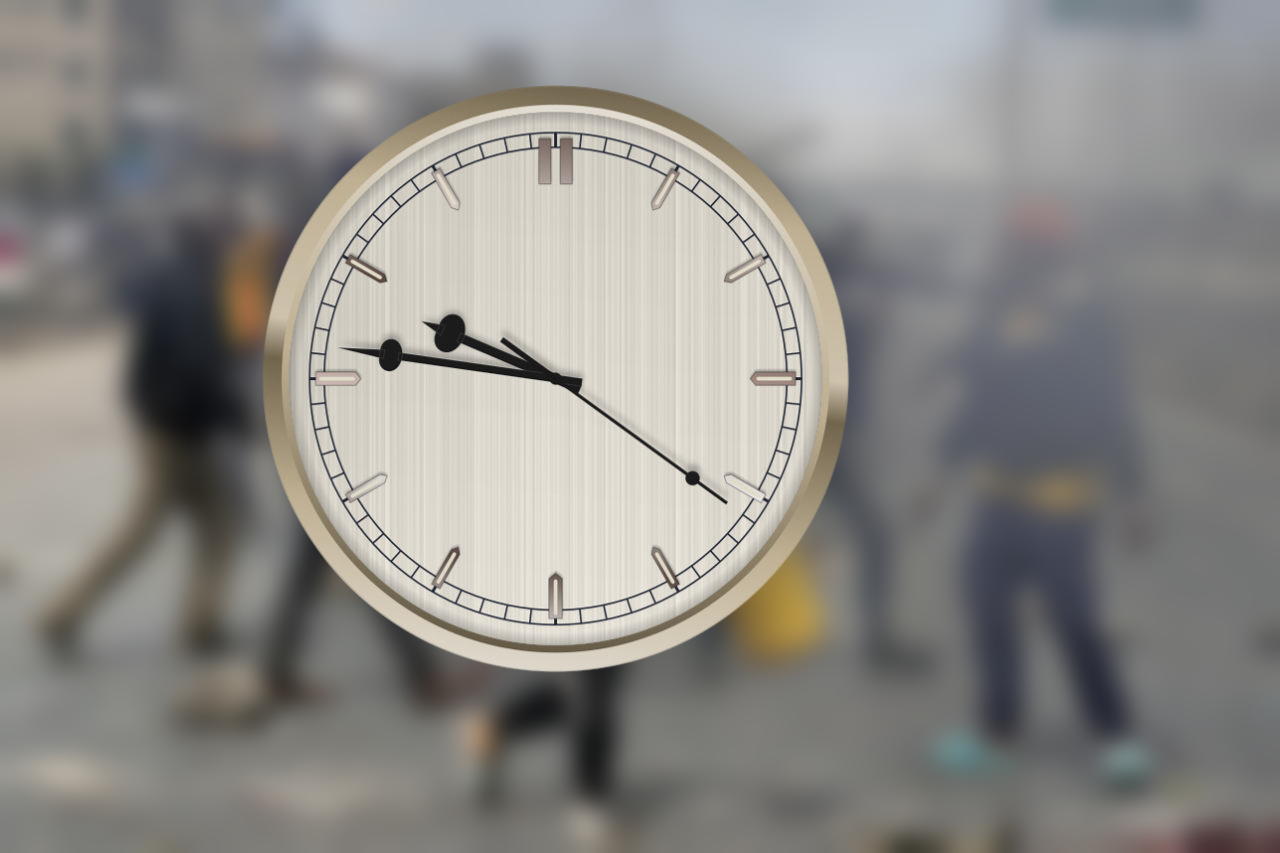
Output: **9:46:21**
